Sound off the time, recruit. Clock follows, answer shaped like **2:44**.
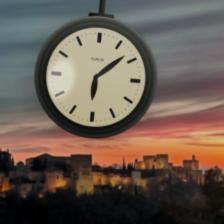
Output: **6:08**
